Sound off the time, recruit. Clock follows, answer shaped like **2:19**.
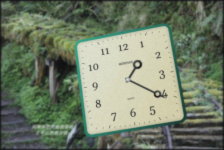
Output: **1:21**
